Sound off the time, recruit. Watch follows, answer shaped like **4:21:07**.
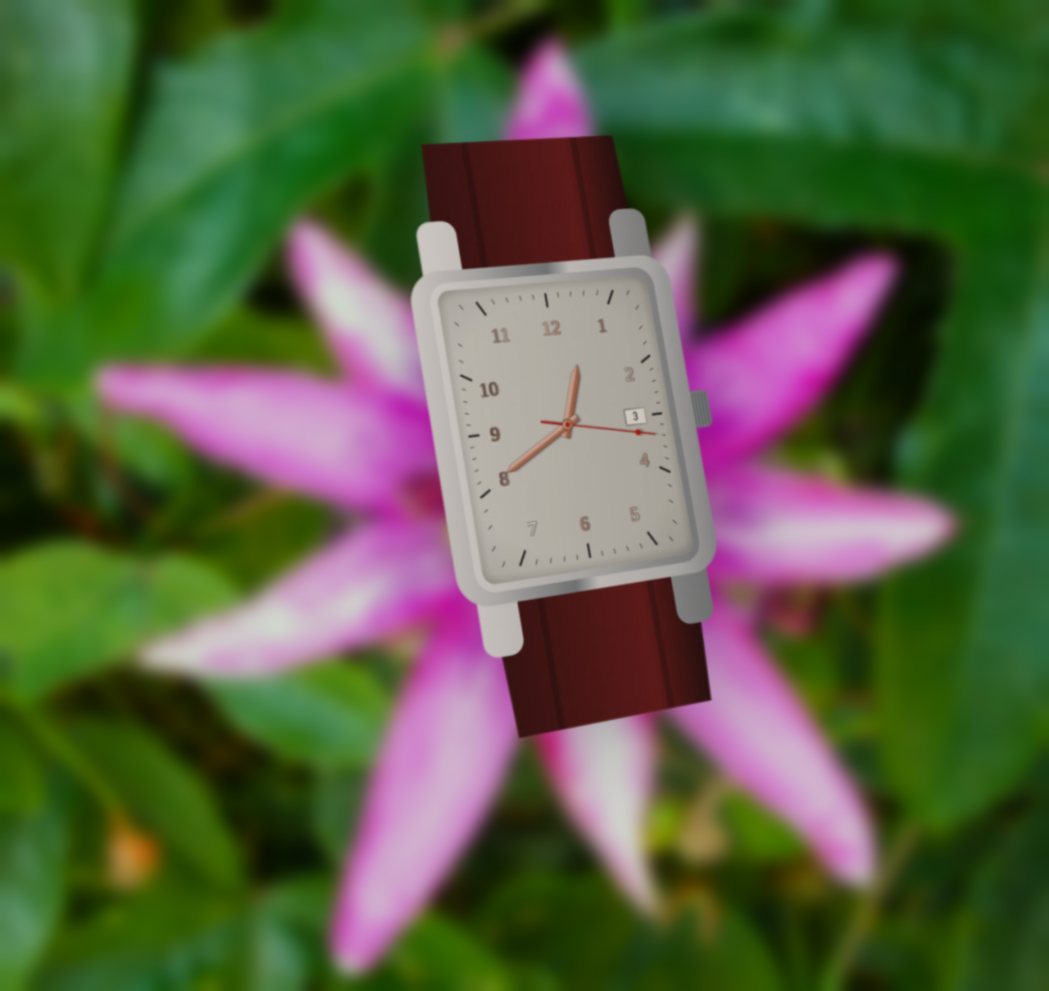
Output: **12:40:17**
